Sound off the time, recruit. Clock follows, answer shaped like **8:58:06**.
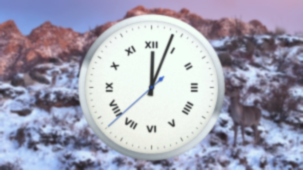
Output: **12:03:38**
